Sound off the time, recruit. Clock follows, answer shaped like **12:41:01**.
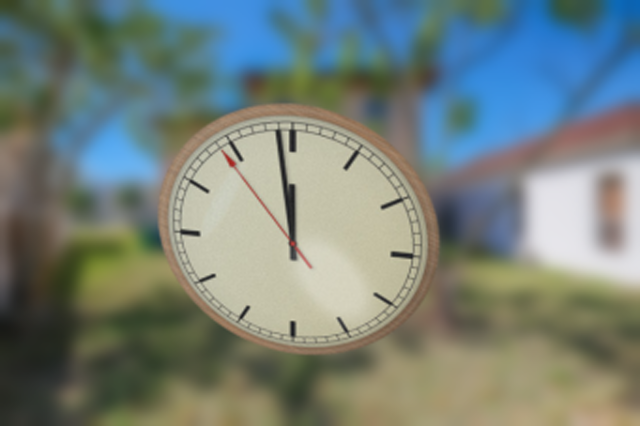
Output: **11:58:54**
